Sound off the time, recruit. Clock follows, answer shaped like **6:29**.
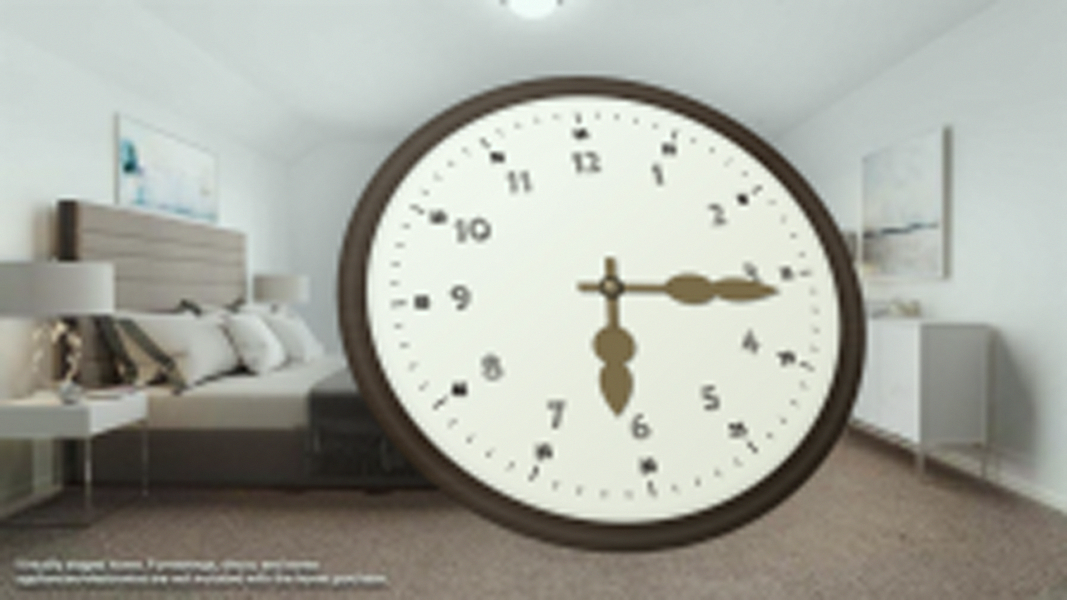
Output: **6:16**
